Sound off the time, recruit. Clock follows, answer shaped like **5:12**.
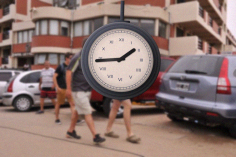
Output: **1:44**
